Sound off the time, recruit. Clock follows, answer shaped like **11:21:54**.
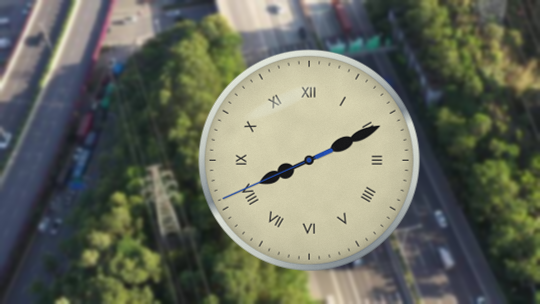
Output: **8:10:41**
